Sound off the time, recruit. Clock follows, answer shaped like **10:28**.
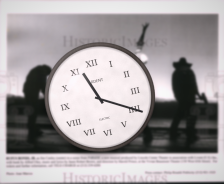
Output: **11:20**
